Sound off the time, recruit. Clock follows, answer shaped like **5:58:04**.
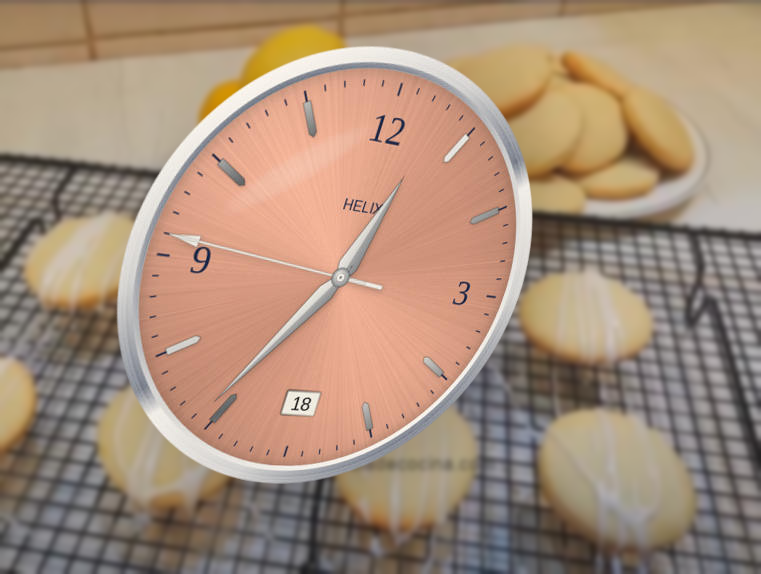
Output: **12:35:46**
